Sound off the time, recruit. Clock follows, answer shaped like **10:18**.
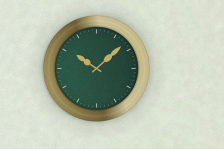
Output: **10:08**
